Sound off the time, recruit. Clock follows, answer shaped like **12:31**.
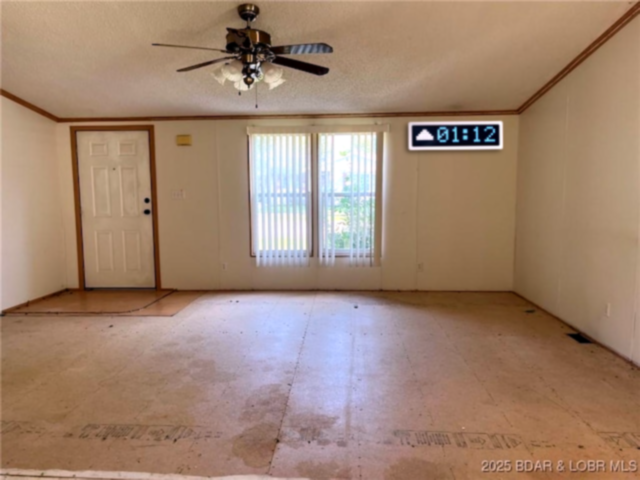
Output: **1:12**
